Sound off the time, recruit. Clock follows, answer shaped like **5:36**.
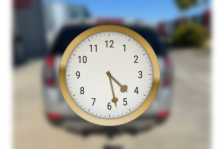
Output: **4:28**
